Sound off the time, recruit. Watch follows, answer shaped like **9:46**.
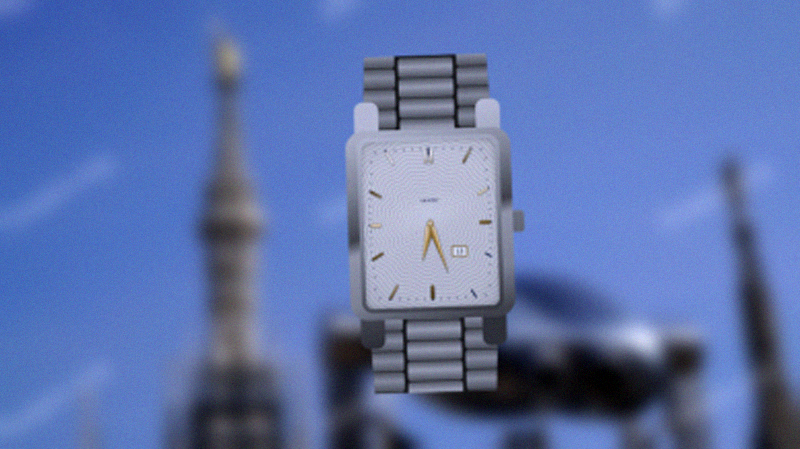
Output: **6:27**
